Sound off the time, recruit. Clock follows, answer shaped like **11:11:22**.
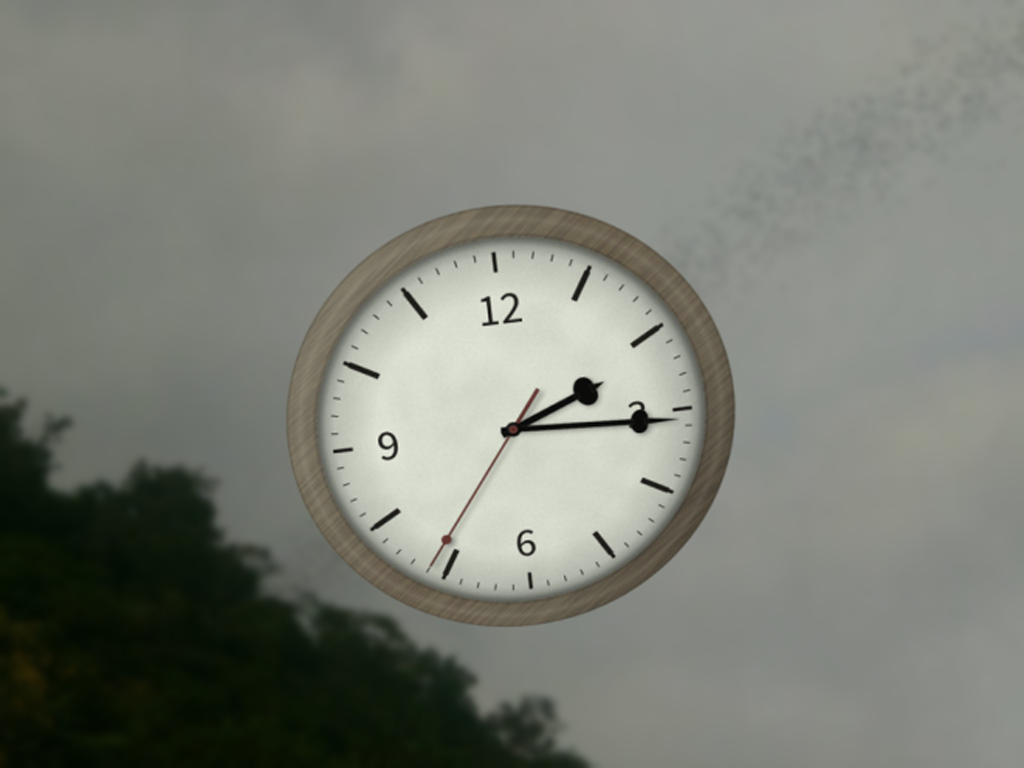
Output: **2:15:36**
